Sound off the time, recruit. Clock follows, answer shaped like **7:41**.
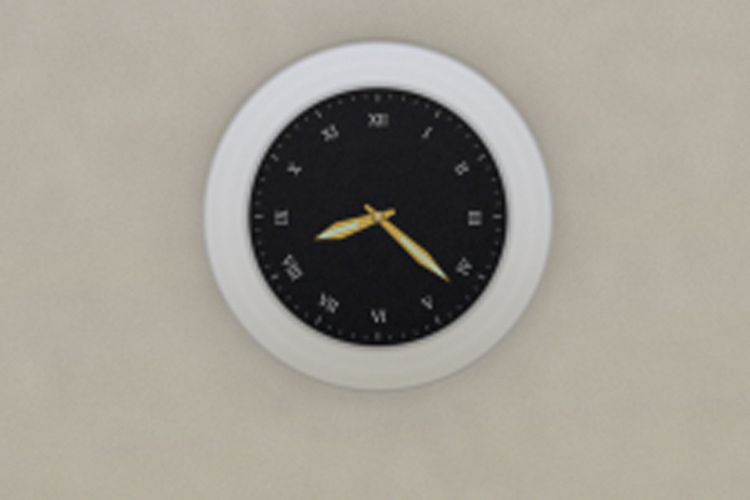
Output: **8:22**
